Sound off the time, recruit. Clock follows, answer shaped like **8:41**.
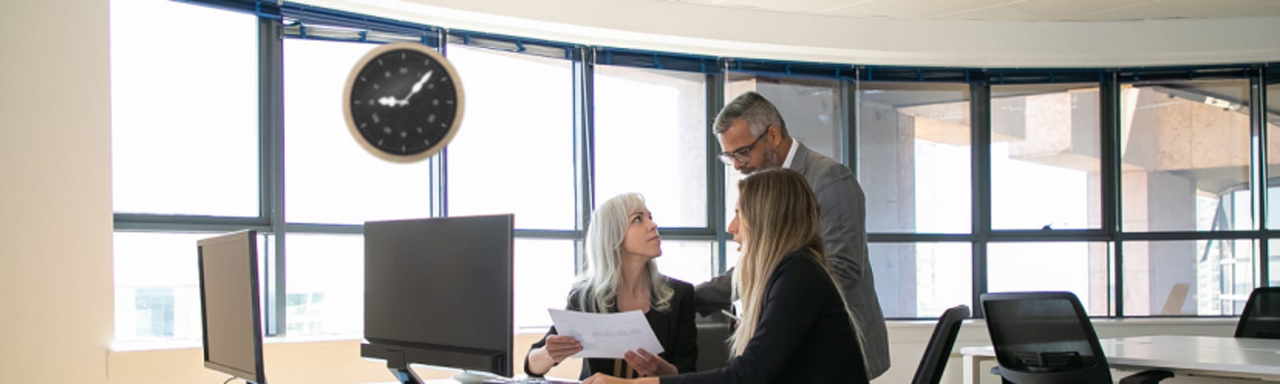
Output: **9:07**
